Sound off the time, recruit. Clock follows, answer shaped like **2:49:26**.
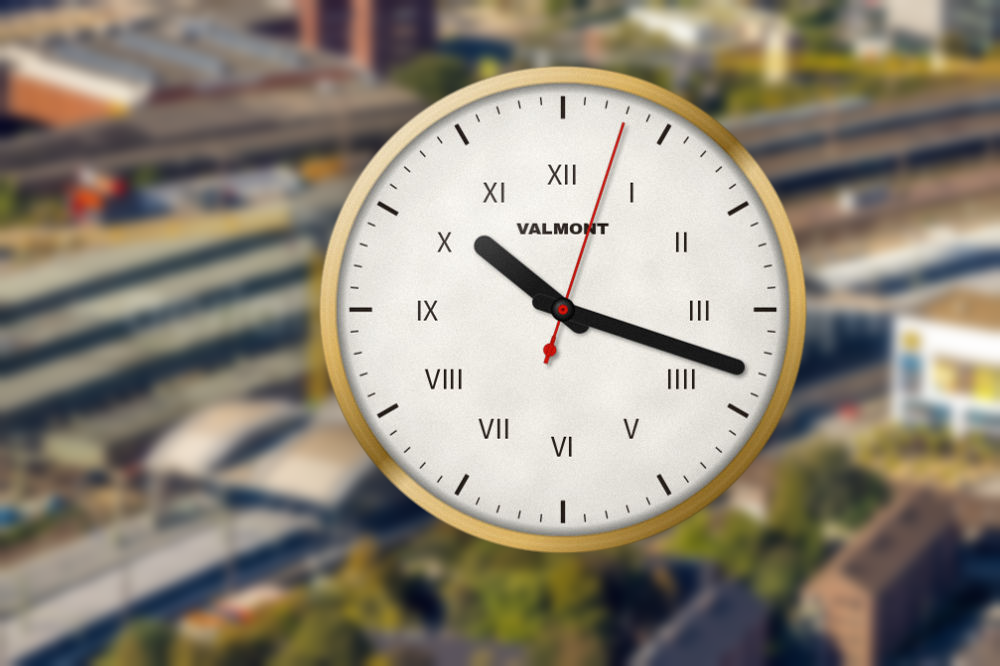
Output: **10:18:03**
